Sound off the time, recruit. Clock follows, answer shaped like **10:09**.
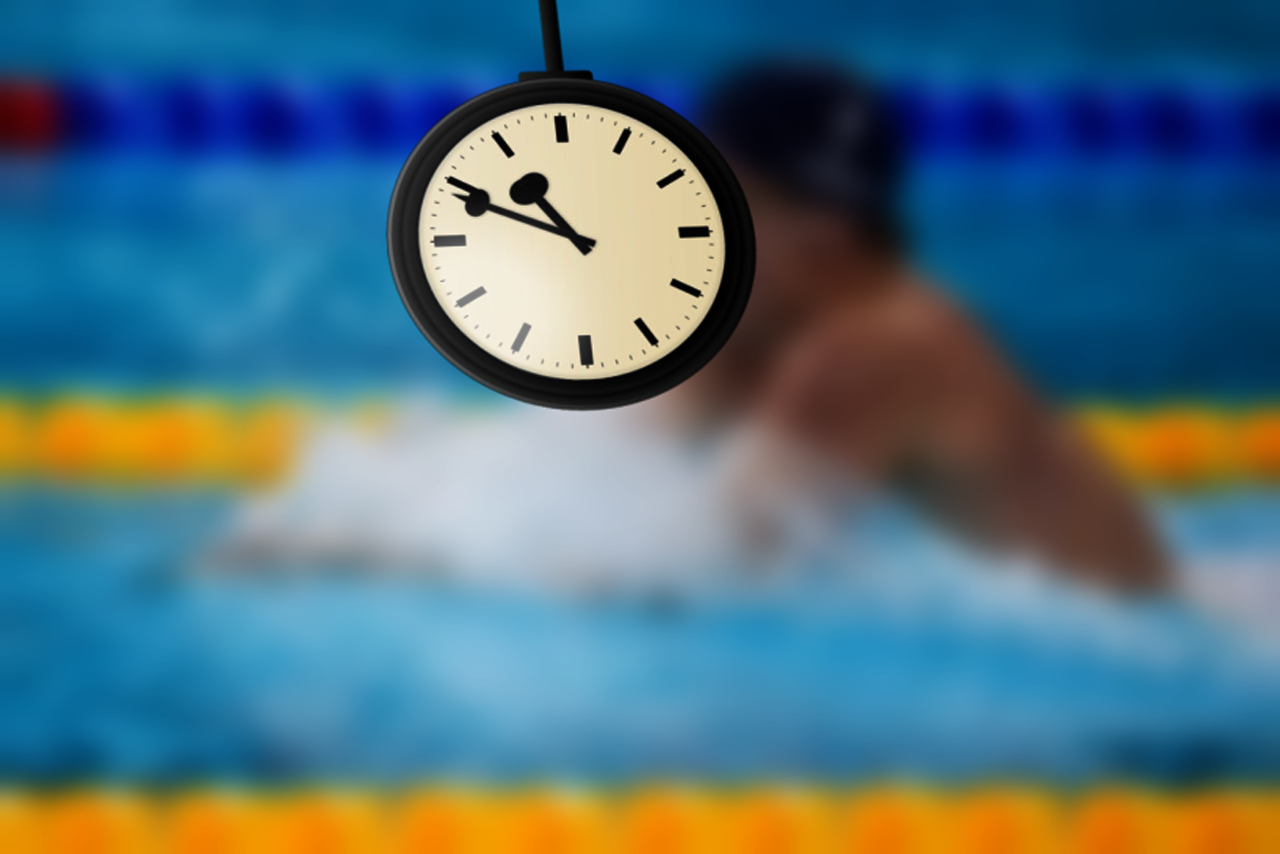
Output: **10:49**
